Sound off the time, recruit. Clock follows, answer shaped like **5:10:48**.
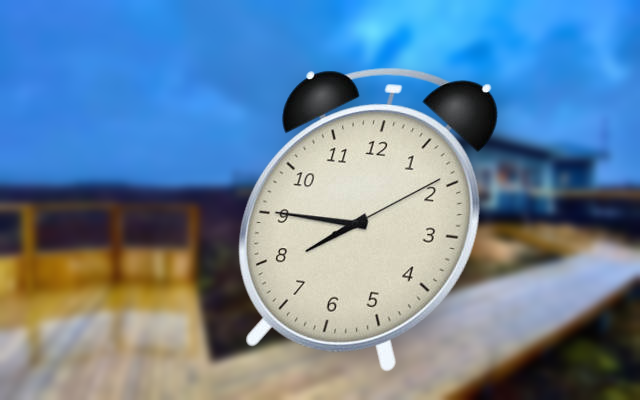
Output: **7:45:09**
